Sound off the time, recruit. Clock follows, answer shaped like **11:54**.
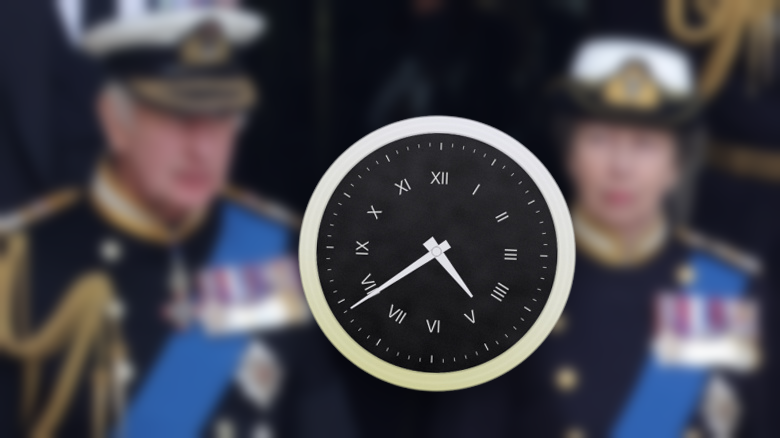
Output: **4:39**
